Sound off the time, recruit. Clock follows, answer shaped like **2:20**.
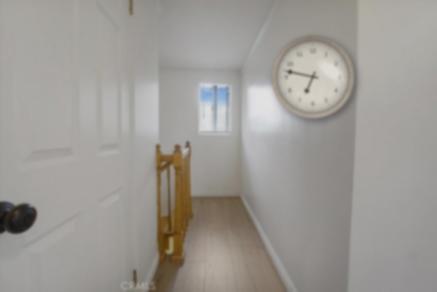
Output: **6:47**
